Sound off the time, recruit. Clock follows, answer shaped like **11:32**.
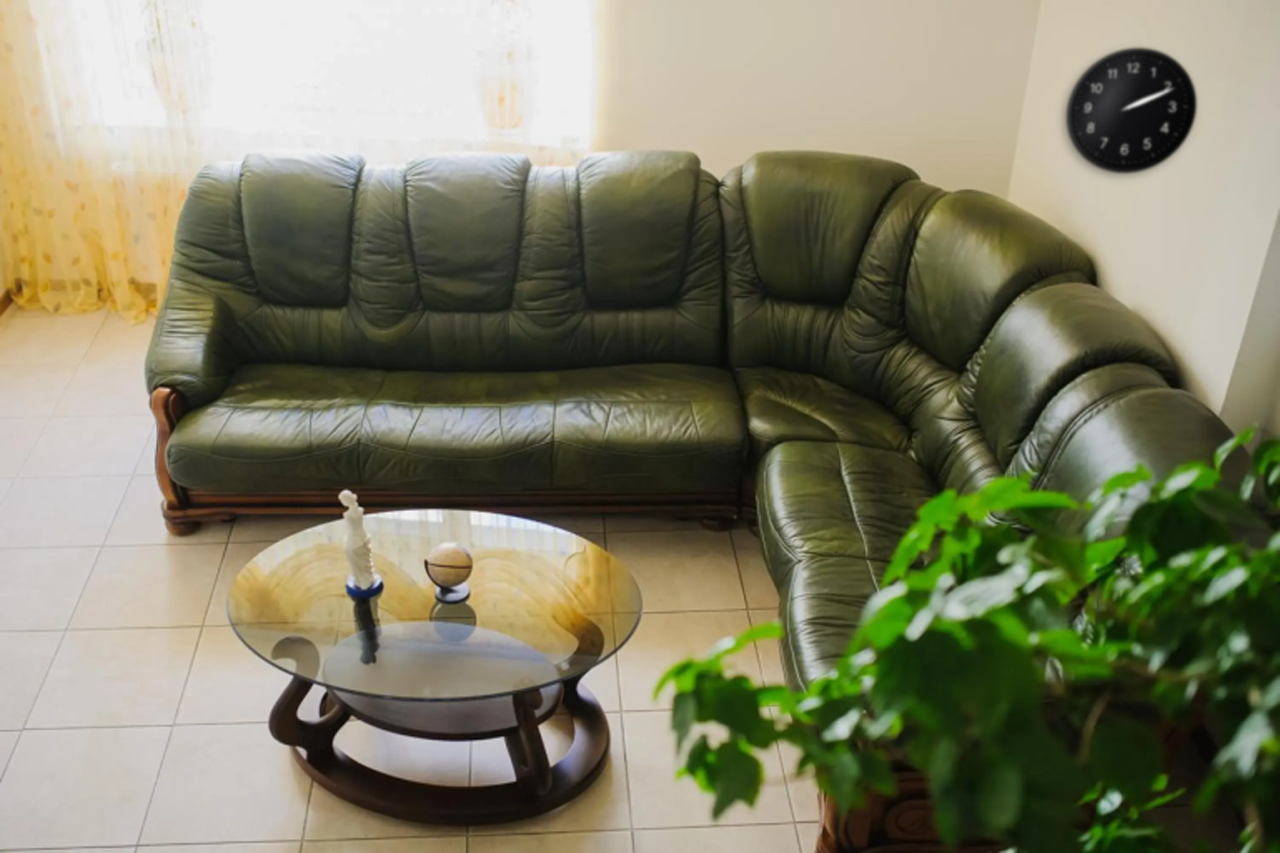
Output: **2:11**
